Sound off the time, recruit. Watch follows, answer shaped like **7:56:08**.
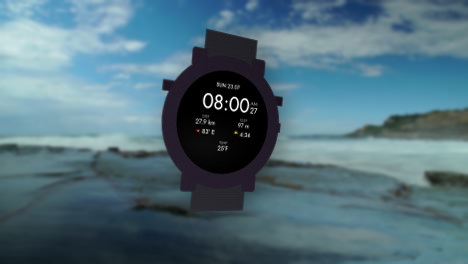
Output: **8:00:27**
